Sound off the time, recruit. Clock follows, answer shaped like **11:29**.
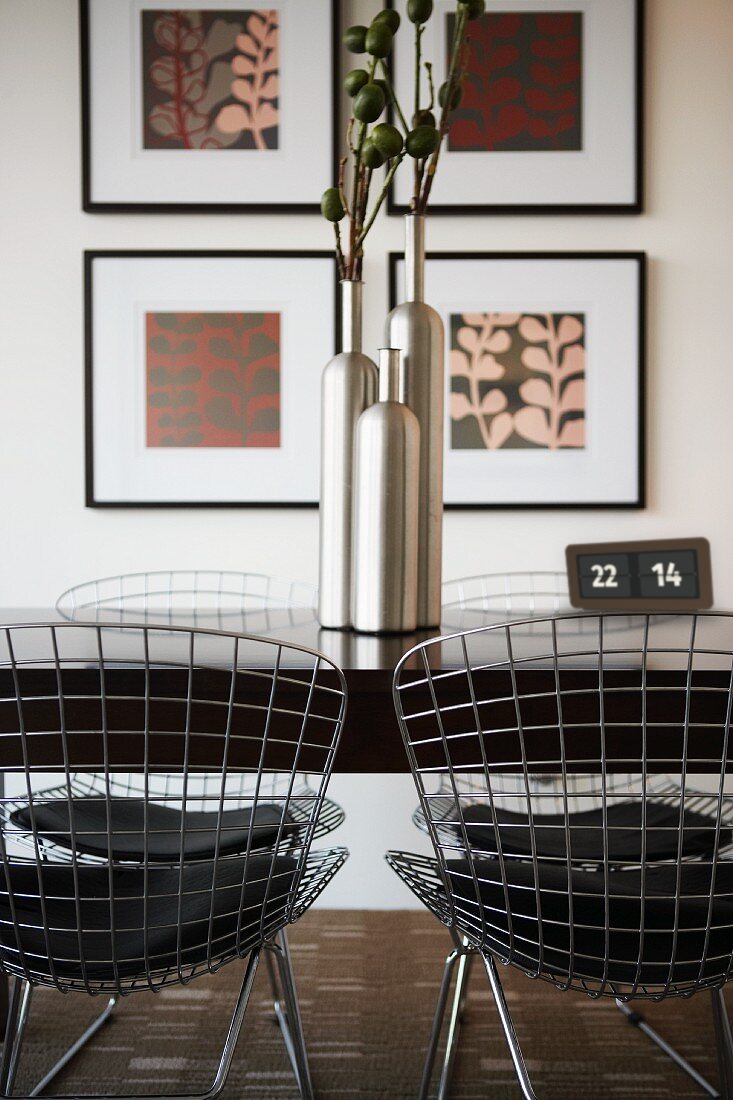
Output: **22:14**
